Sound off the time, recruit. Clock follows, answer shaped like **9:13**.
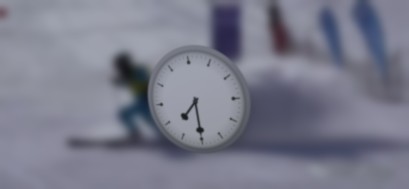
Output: **7:30**
